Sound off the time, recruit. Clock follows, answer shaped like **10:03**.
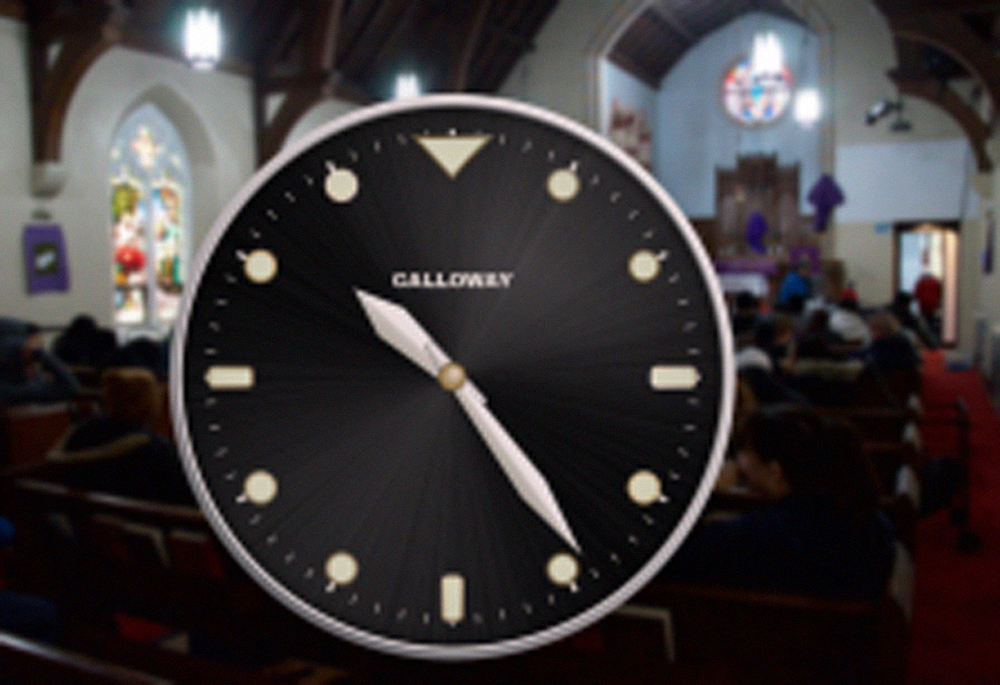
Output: **10:24**
